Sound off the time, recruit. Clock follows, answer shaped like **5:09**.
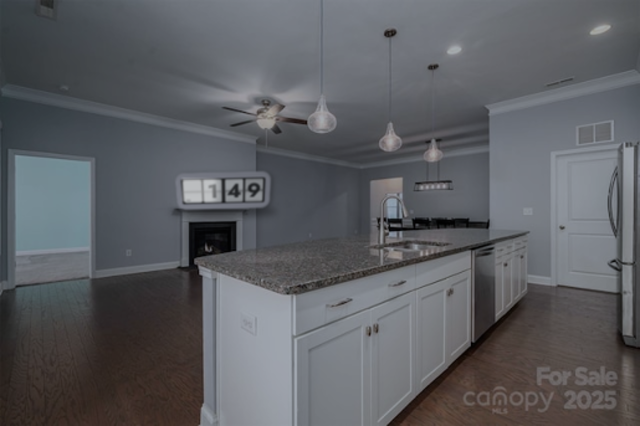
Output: **1:49**
